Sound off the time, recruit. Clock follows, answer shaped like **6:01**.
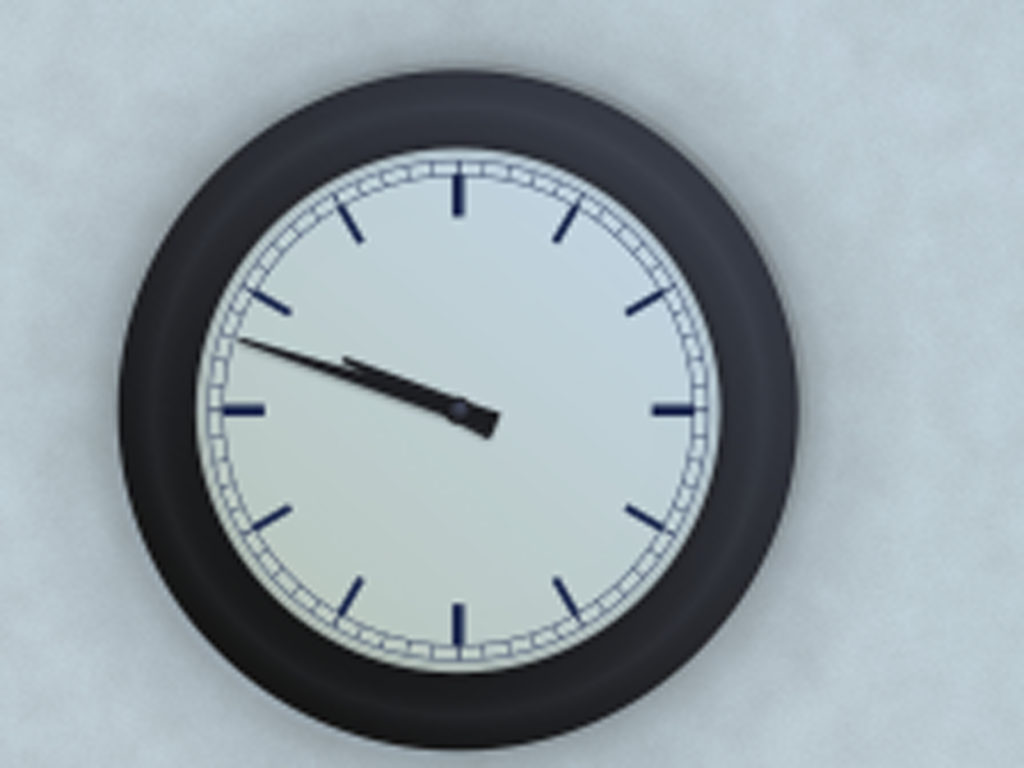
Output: **9:48**
